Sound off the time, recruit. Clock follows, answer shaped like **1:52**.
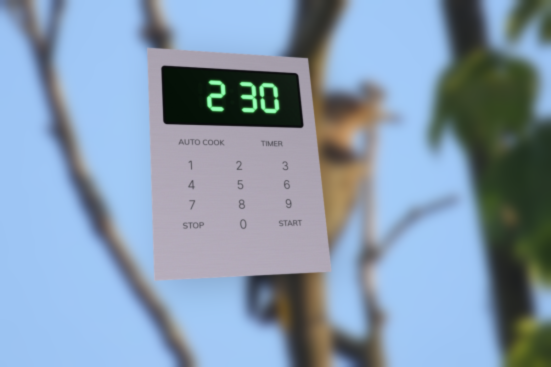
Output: **2:30**
